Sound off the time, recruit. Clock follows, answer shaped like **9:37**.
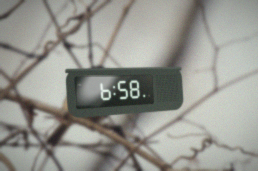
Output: **6:58**
